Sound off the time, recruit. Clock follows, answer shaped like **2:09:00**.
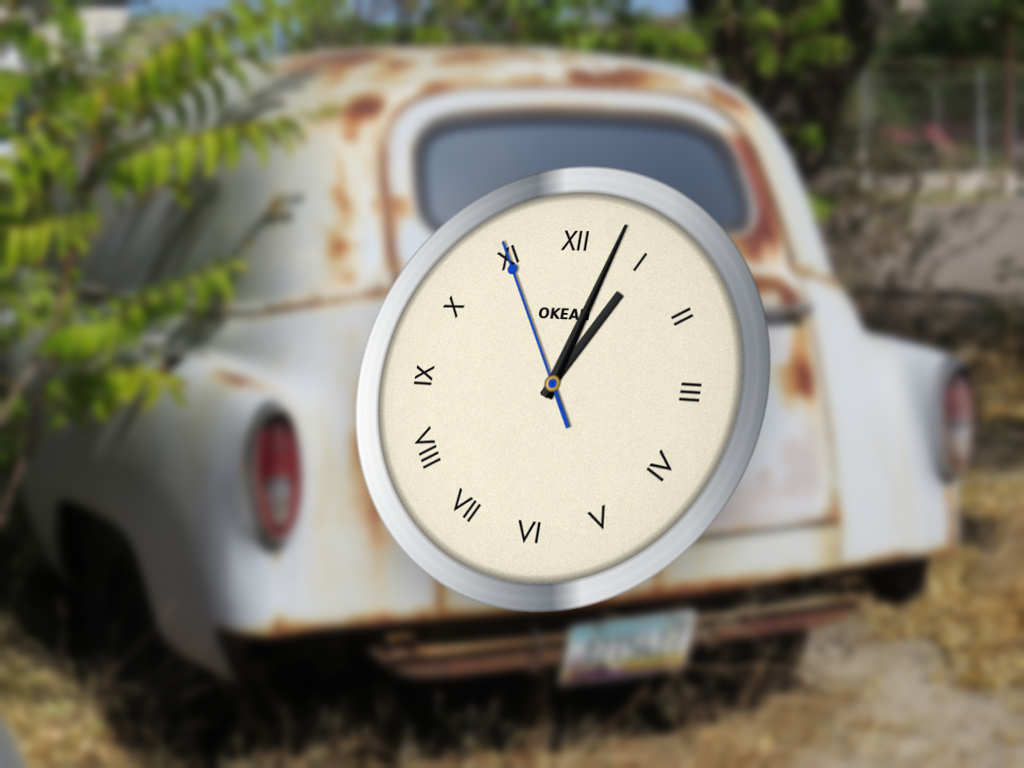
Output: **1:02:55**
